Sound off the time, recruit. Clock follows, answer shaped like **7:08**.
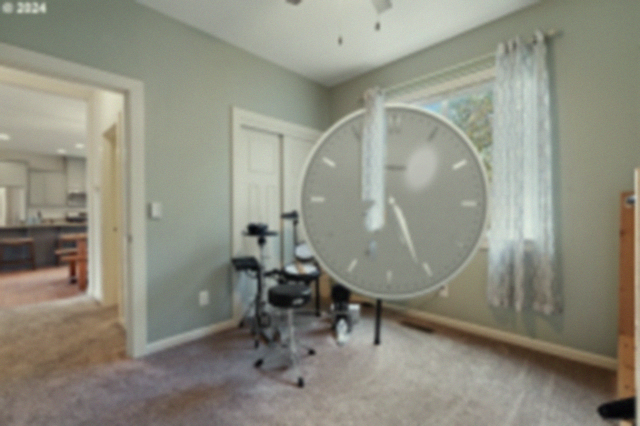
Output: **5:26**
